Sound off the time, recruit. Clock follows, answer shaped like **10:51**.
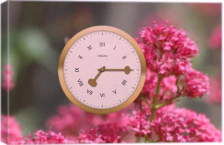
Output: **7:15**
